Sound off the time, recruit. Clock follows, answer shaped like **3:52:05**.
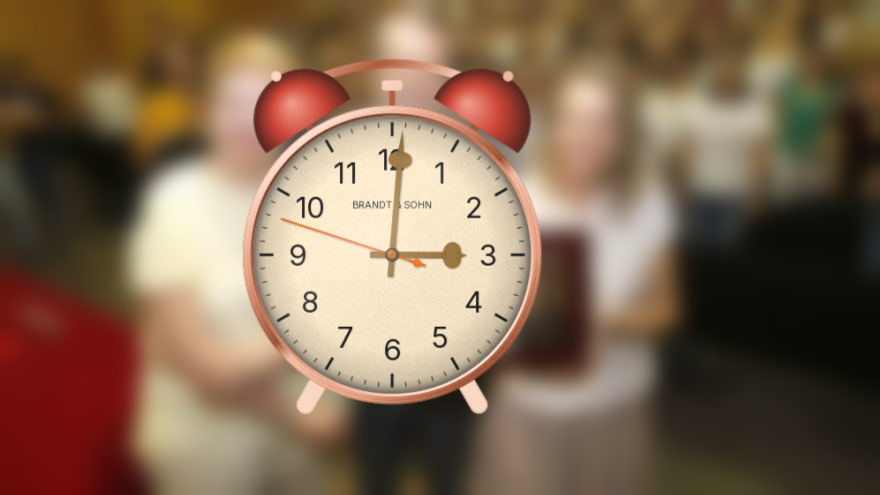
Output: **3:00:48**
